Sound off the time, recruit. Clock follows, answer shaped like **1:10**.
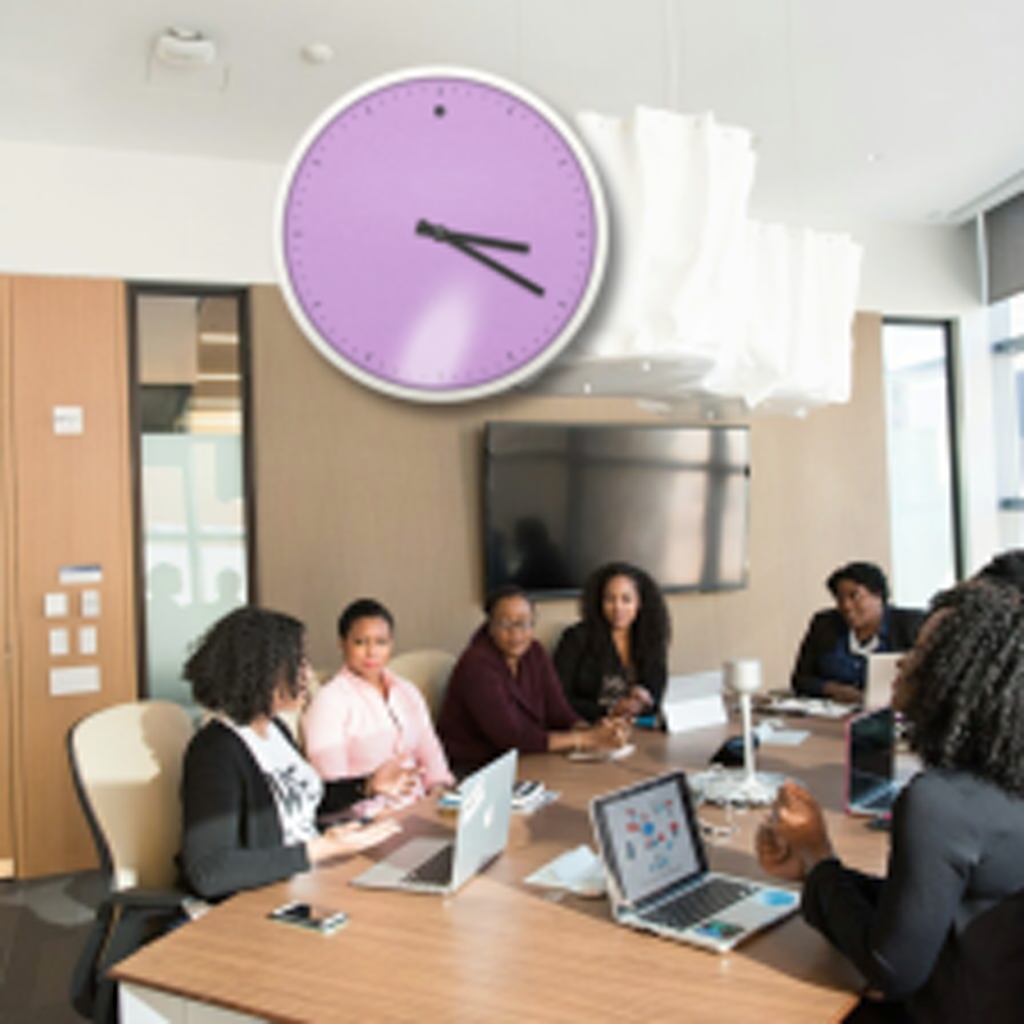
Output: **3:20**
